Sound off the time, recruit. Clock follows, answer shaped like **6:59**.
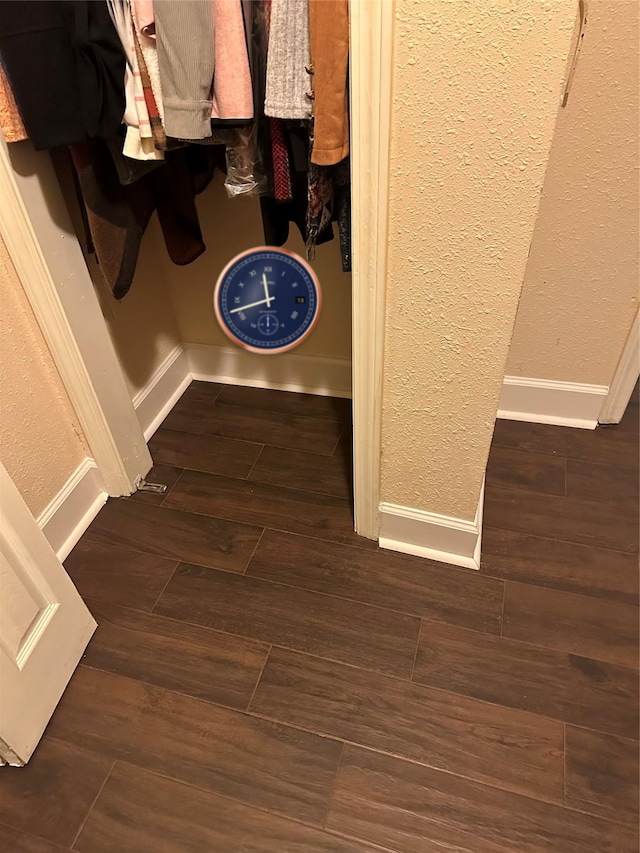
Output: **11:42**
